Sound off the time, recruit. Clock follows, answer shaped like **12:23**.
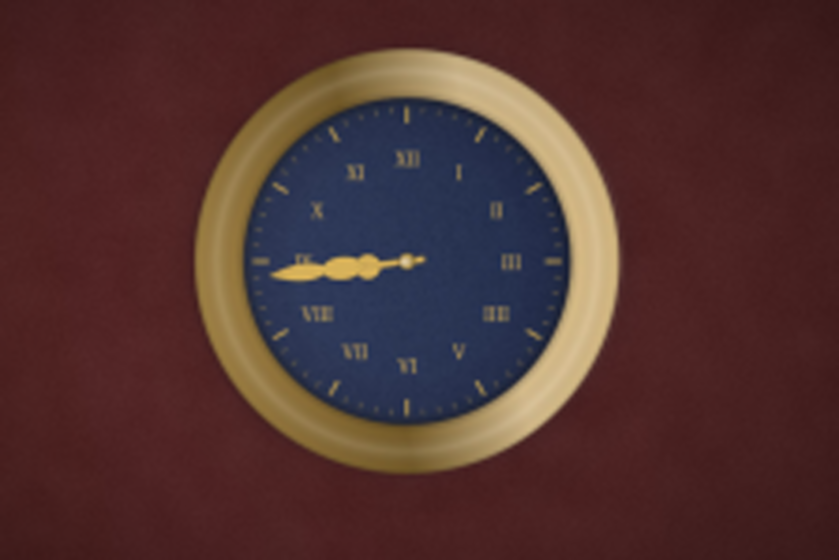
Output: **8:44**
